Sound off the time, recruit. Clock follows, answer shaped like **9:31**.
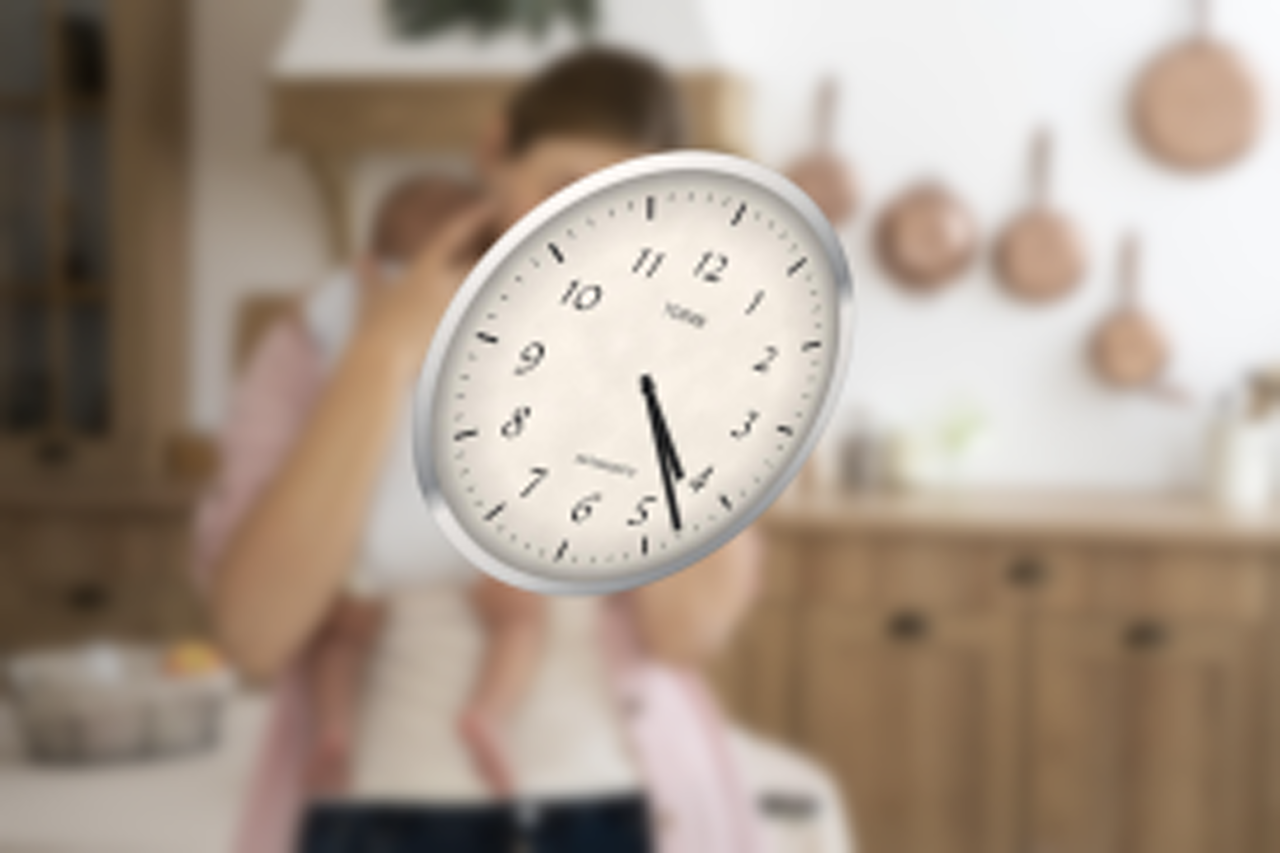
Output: **4:23**
